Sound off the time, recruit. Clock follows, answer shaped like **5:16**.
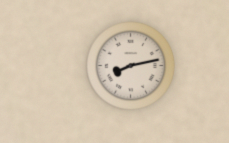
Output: **8:13**
